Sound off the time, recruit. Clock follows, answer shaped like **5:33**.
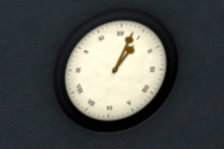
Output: **1:03**
